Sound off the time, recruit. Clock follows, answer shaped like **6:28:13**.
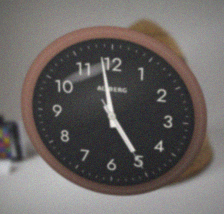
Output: **4:58:25**
